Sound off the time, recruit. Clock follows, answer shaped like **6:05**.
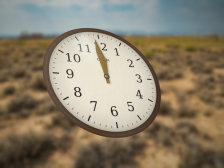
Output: **11:59**
